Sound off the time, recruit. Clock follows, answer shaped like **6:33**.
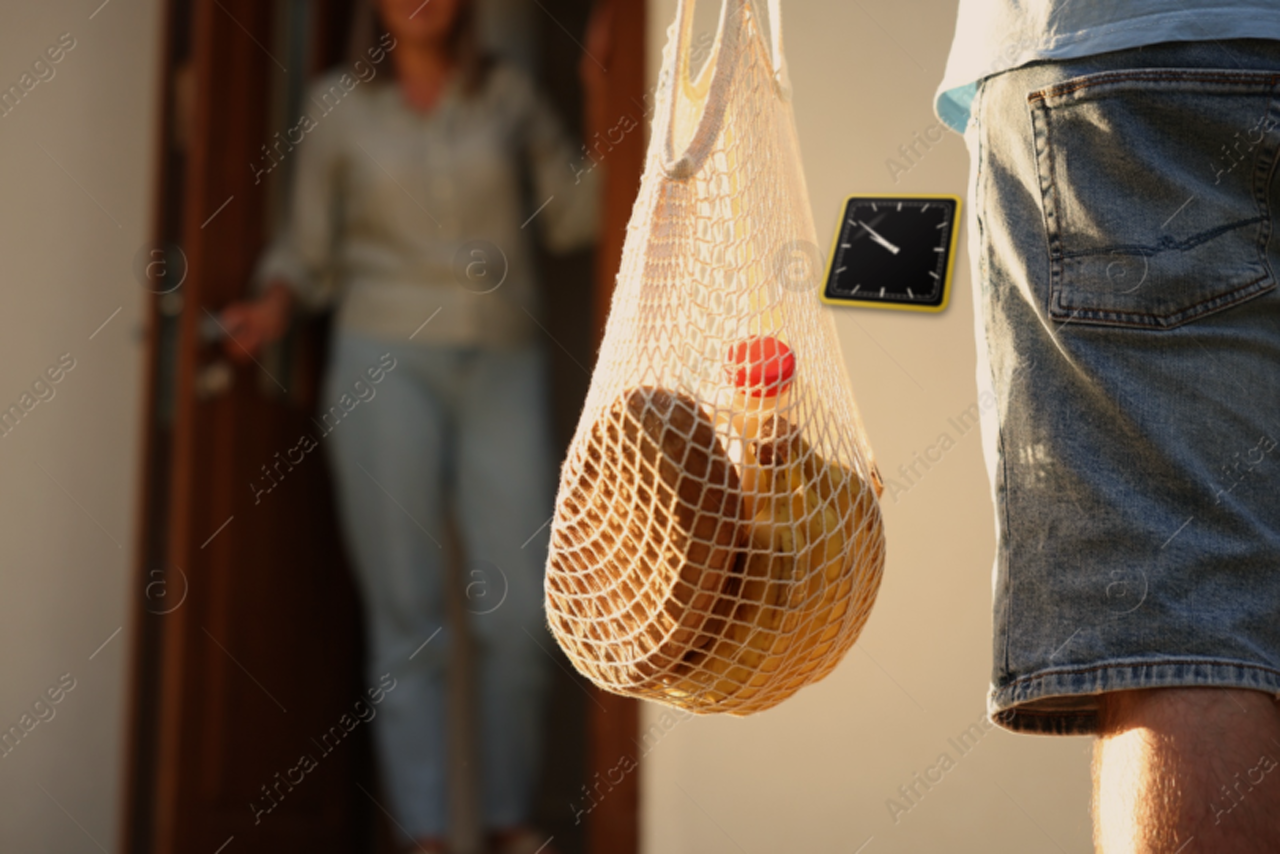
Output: **9:51**
